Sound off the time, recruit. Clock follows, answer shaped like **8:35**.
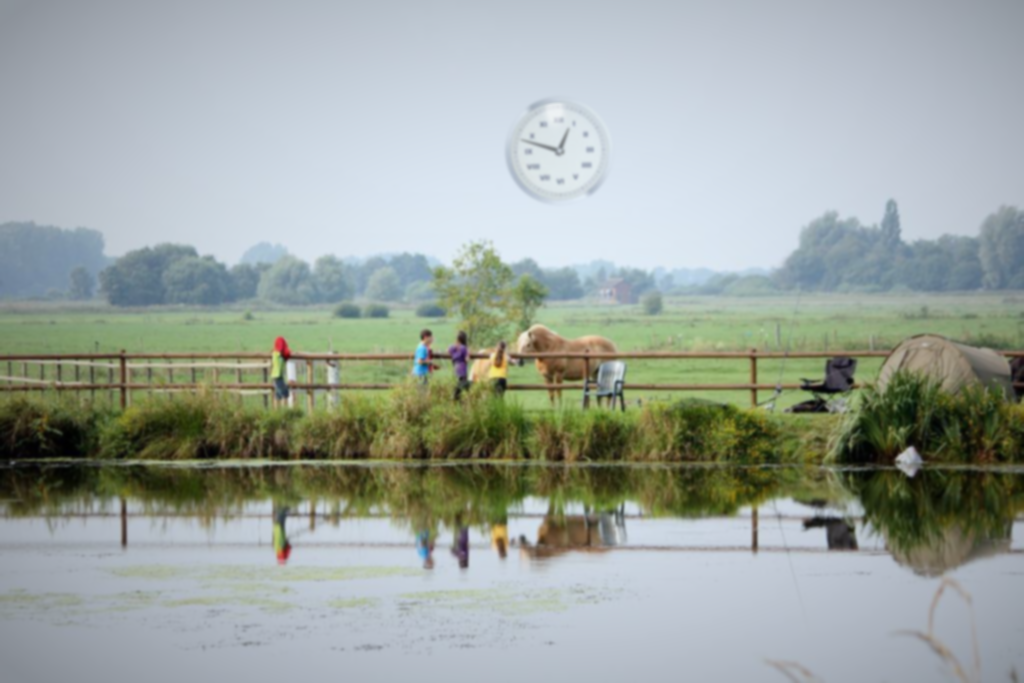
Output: **12:48**
